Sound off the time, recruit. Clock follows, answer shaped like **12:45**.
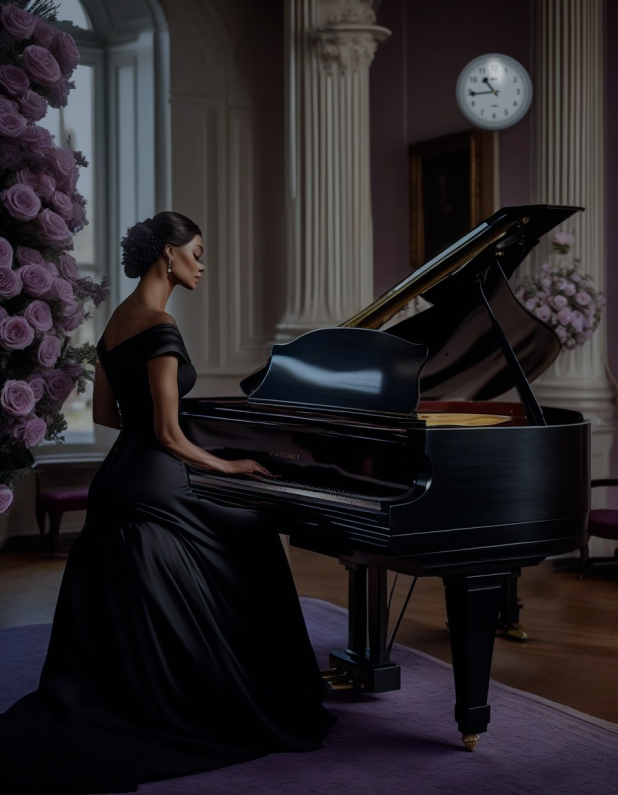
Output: **10:44**
